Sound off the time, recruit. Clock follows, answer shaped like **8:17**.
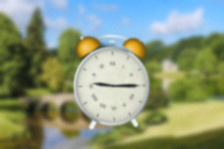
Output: **9:15**
